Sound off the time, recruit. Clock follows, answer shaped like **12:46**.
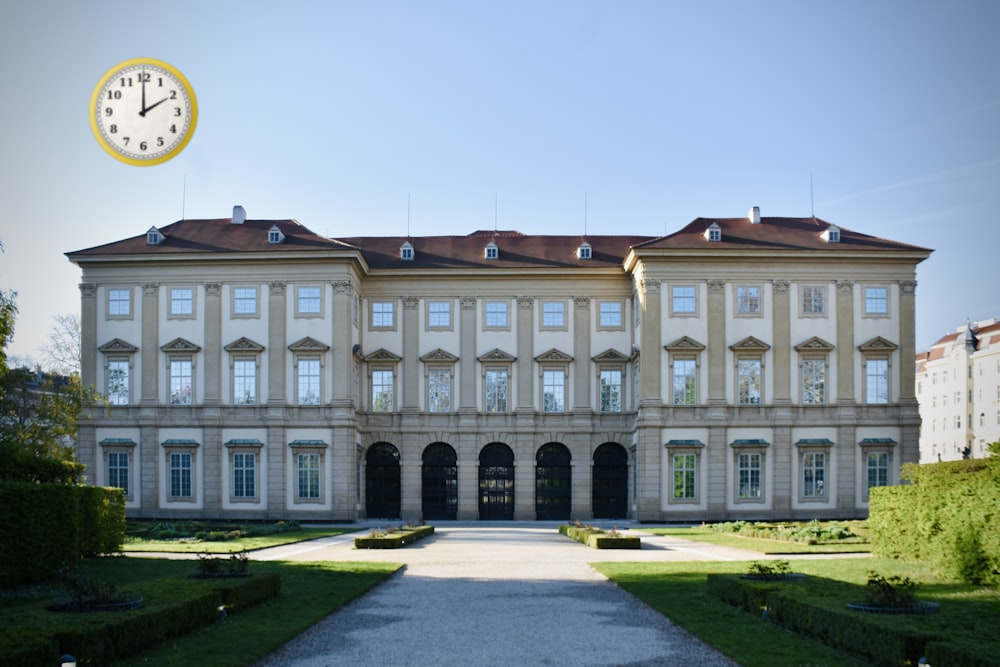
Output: **2:00**
